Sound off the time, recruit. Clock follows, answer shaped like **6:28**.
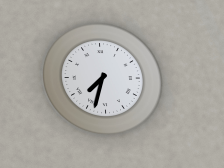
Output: **7:33**
